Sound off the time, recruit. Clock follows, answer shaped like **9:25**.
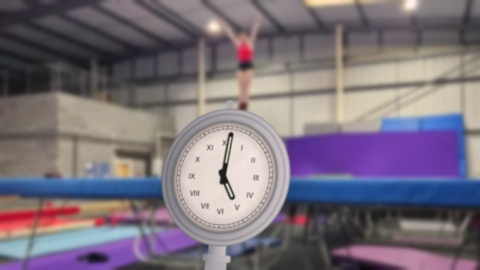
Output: **5:01**
